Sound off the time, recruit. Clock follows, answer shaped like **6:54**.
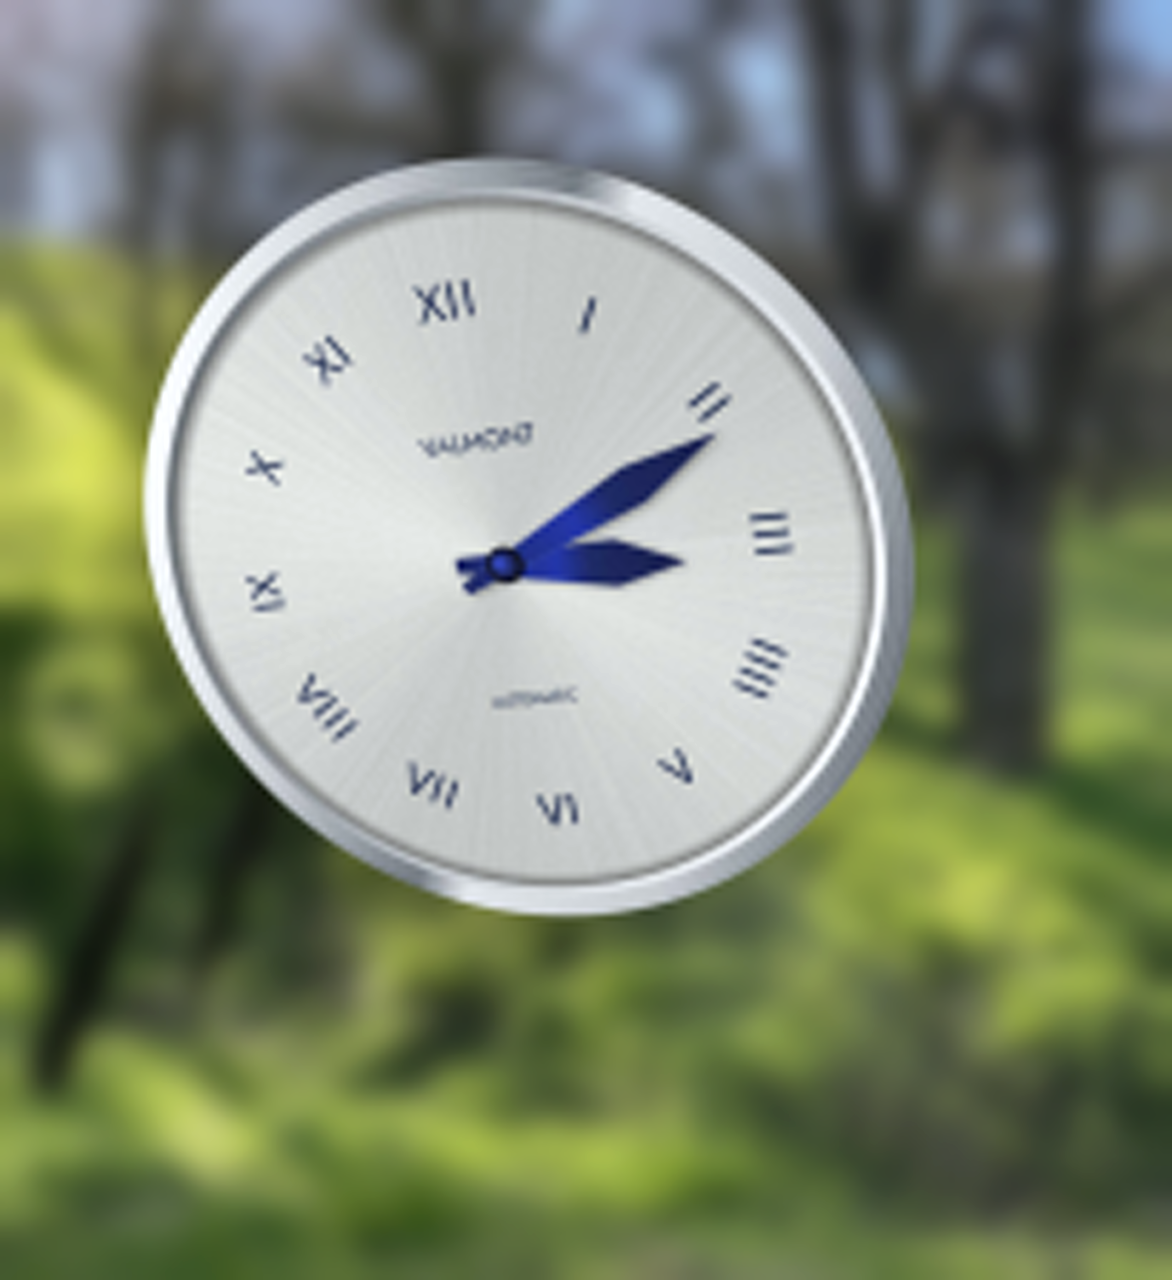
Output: **3:11**
